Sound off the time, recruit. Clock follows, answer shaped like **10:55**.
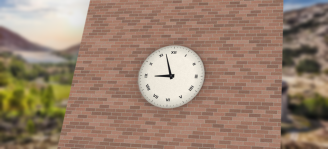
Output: **8:57**
